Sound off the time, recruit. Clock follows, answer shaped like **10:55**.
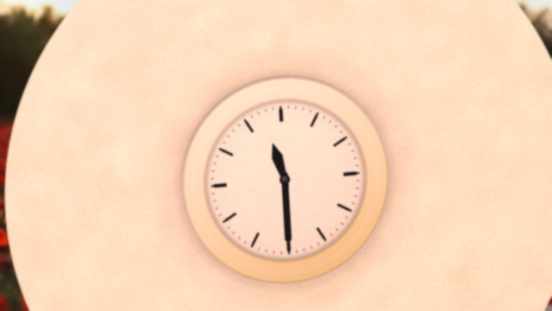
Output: **11:30**
